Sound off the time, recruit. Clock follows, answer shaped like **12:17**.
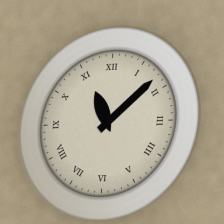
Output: **11:08**
